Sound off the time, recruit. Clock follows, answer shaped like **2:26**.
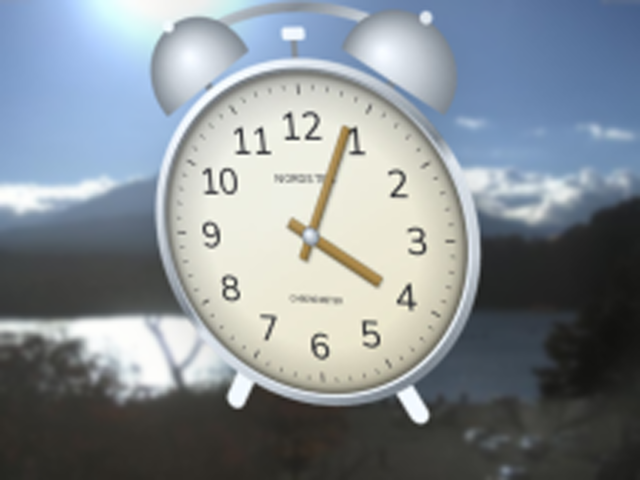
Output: **4:04**
